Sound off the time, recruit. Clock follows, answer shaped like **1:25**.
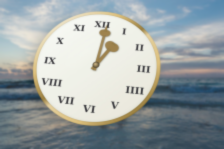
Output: **1:01**
